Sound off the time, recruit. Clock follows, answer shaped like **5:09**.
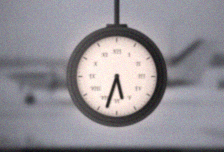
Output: **5:33**
